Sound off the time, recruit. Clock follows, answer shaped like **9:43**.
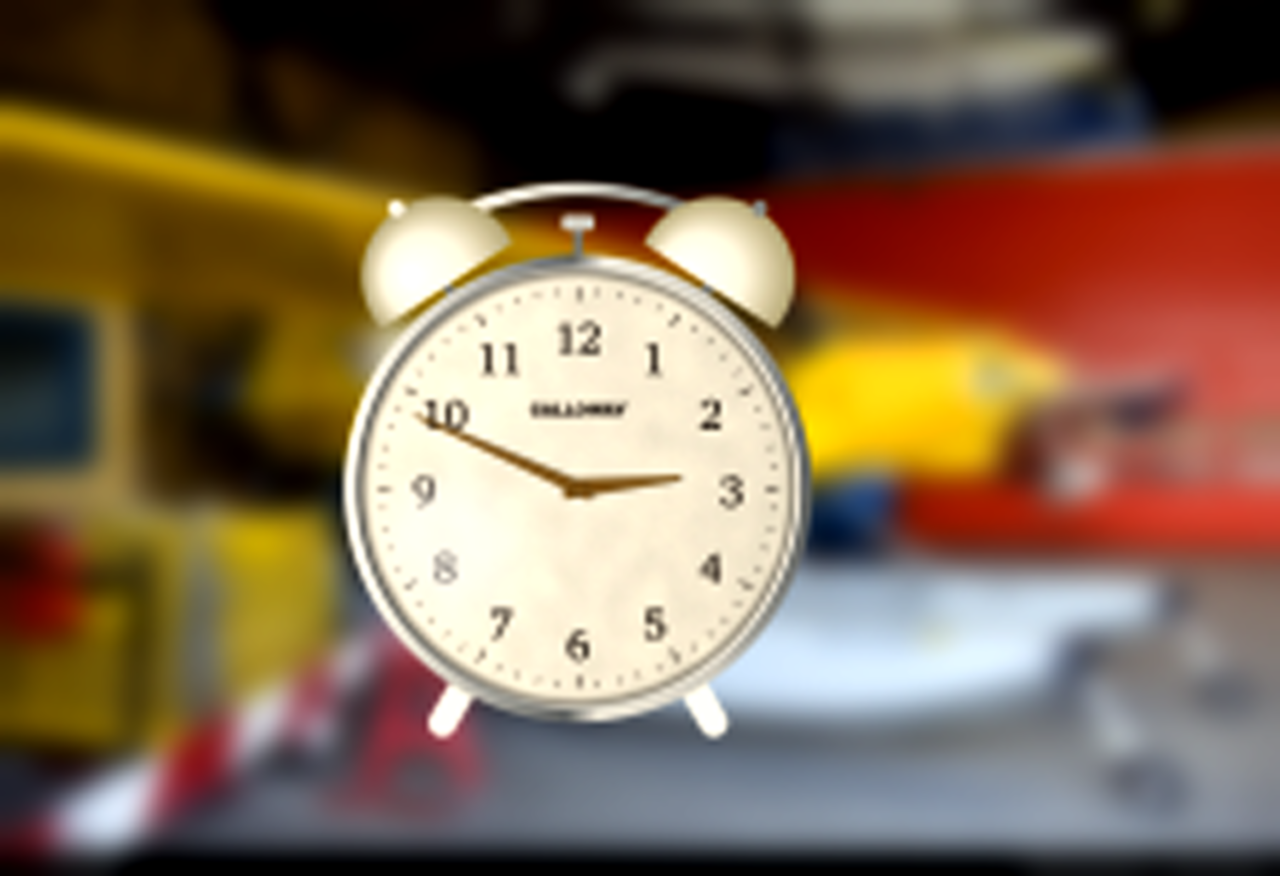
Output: **2:49**
